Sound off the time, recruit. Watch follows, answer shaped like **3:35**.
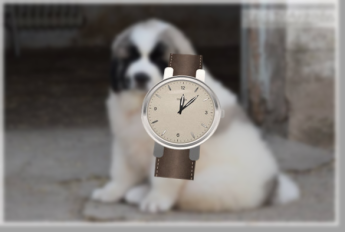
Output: **12:07**
